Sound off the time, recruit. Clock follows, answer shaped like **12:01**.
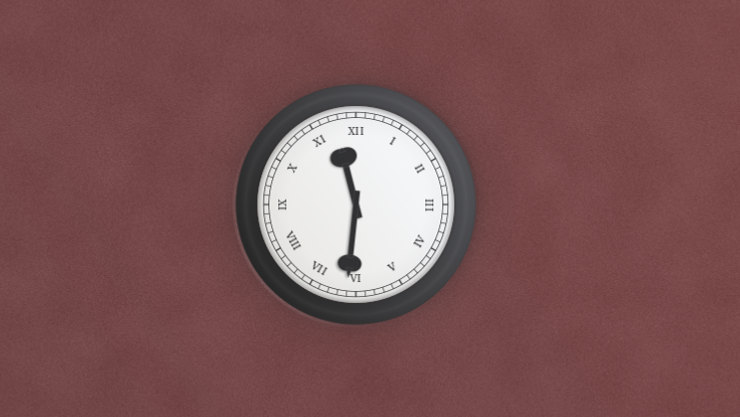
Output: **11:31**
